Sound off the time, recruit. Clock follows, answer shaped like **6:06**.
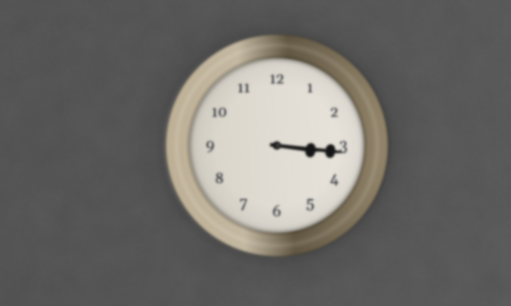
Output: **3:16**
